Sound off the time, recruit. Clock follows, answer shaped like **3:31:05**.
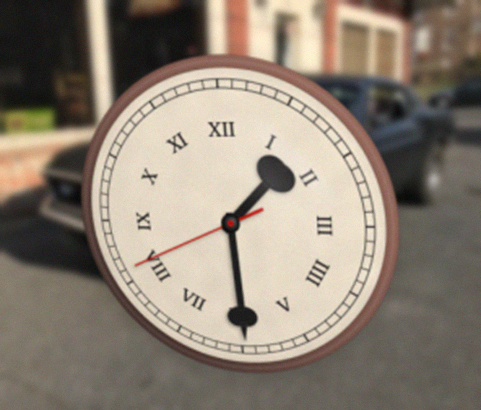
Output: **1:29:41**
